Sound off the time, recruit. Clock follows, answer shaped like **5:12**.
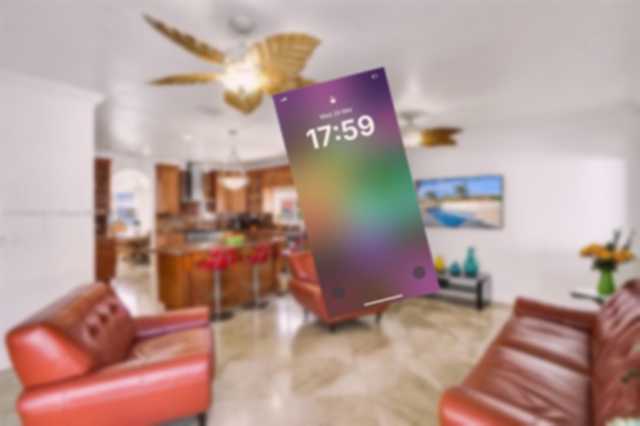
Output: **17:59**
